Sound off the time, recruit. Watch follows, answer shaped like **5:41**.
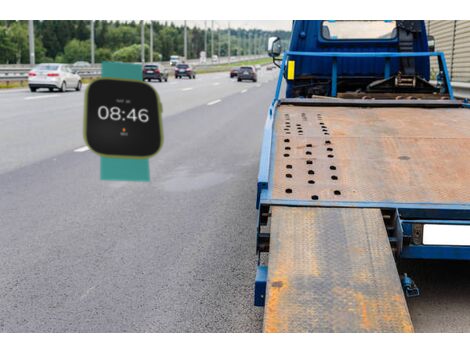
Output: **8:46**
